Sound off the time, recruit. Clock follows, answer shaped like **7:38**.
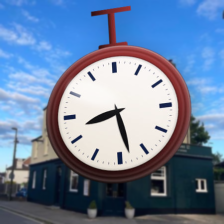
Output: **8:28**
